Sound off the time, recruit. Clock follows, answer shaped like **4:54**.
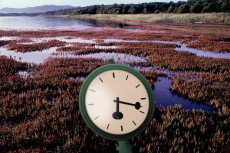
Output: **6:18**
